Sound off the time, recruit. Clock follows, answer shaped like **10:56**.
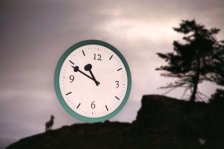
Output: **10:49**
